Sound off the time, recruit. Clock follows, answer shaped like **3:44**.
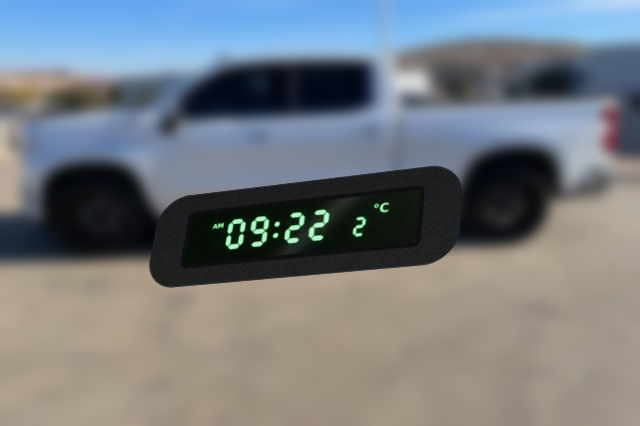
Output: **9:22**
